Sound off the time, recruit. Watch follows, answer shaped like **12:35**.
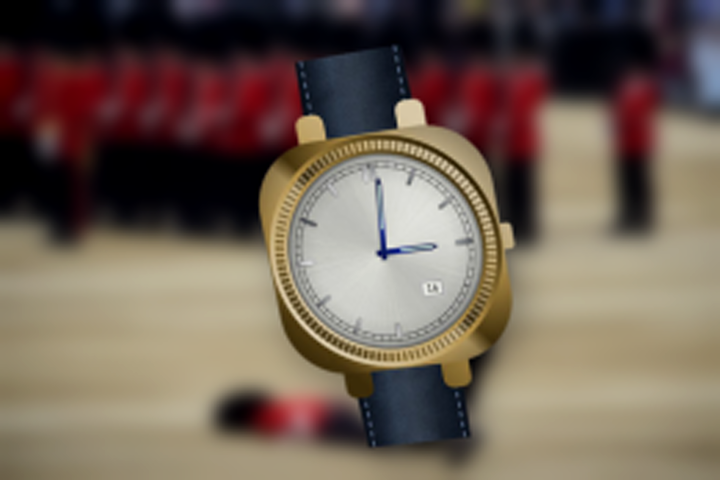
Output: **3:01**
